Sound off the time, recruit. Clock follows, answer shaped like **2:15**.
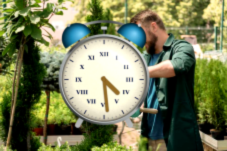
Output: **4:29**
